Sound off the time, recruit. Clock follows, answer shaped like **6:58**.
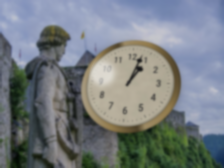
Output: **1:03**
